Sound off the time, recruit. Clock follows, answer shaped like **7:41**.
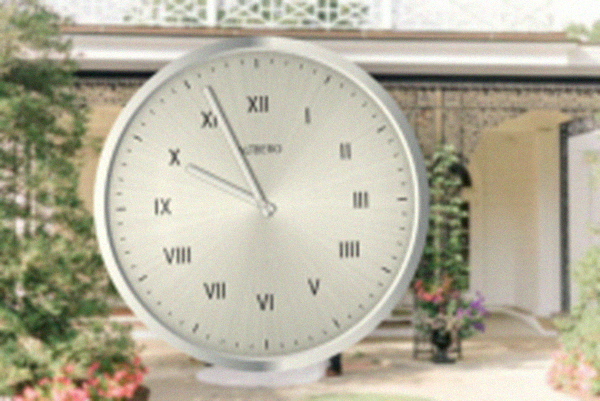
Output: **9:56**
